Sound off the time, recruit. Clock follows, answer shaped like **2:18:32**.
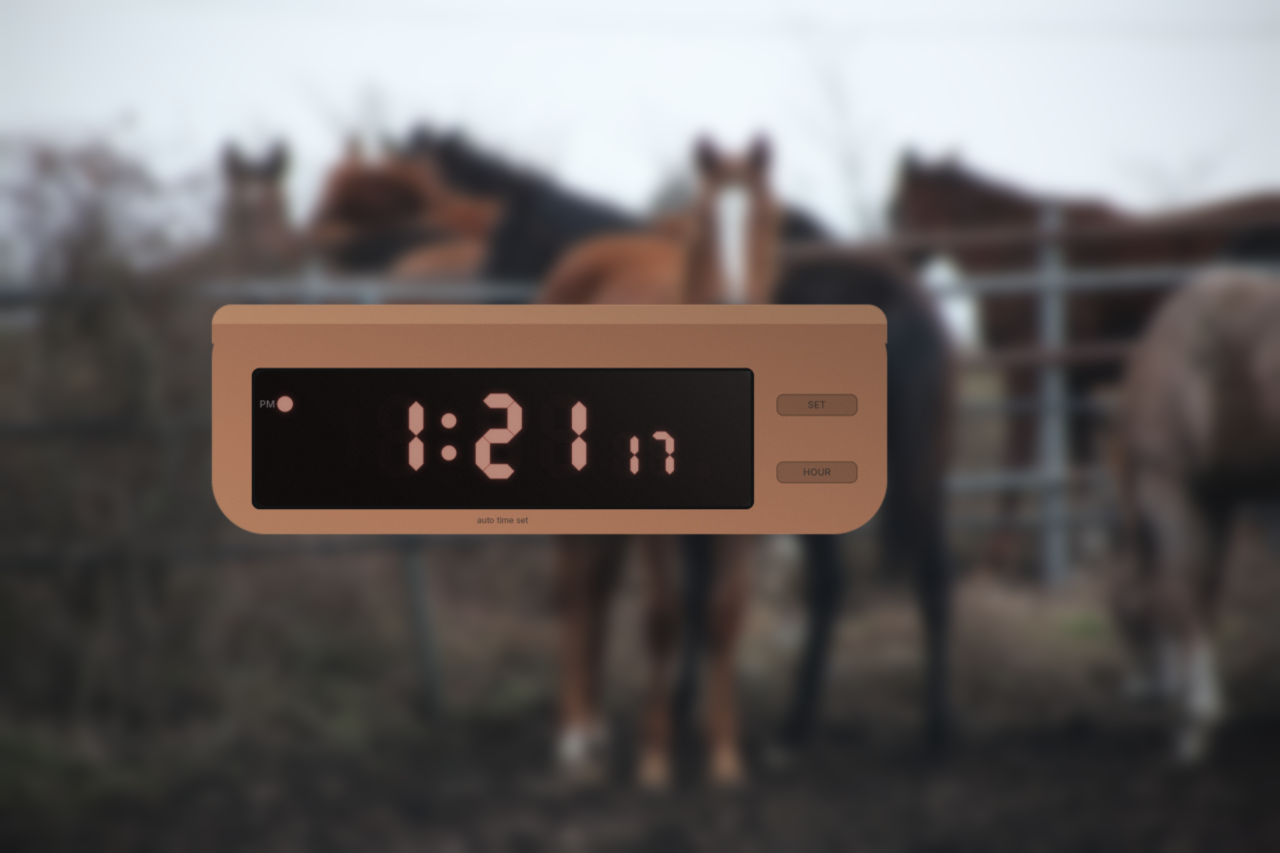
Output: **1:21:17**
